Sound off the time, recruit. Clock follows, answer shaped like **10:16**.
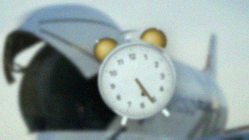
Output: **5:26**
